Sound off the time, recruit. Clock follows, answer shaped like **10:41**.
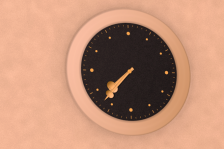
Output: **7:37**
